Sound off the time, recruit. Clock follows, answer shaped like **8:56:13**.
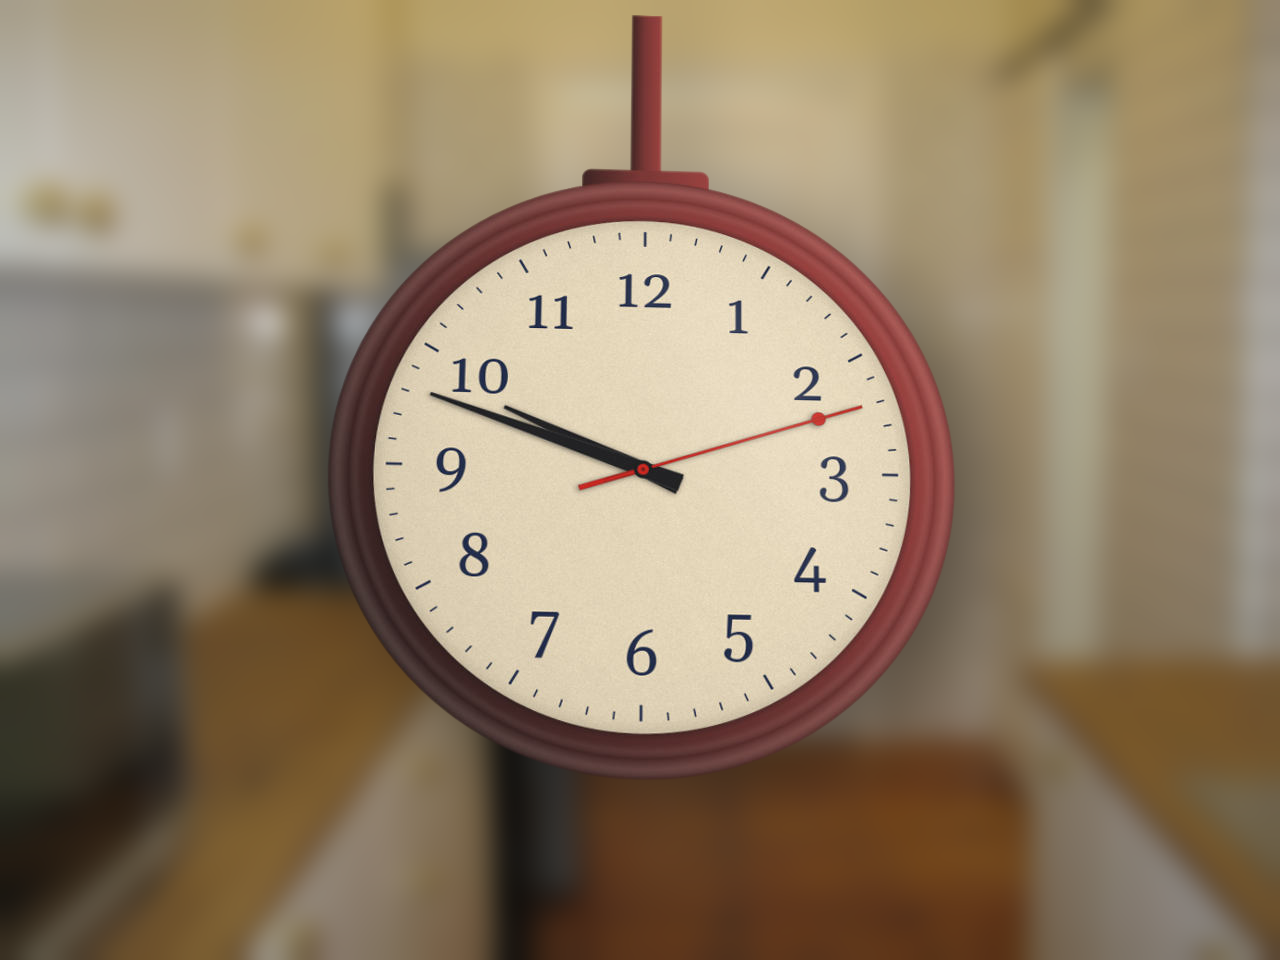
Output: **9:48:12**
